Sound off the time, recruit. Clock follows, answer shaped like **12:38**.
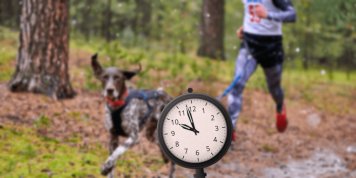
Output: **9:58**
